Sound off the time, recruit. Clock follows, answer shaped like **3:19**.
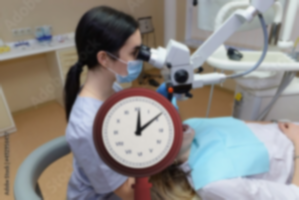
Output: **12:09**
